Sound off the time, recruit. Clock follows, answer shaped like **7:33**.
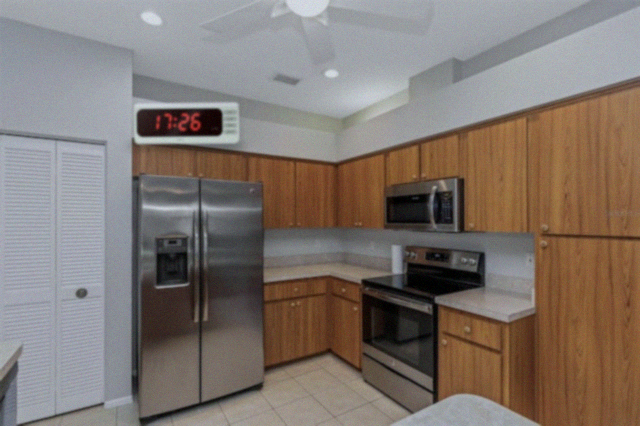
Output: **17:26**
